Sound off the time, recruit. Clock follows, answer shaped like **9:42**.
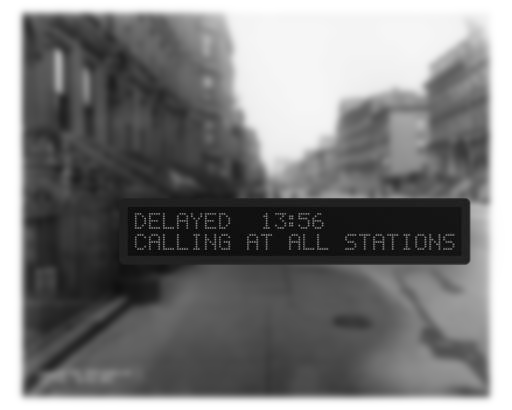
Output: **13:56**
